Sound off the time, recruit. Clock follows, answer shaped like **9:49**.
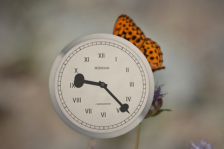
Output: **9:23**
